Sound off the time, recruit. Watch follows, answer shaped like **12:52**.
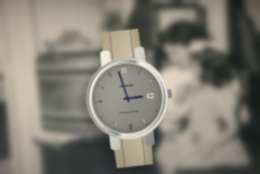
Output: **2:58**
